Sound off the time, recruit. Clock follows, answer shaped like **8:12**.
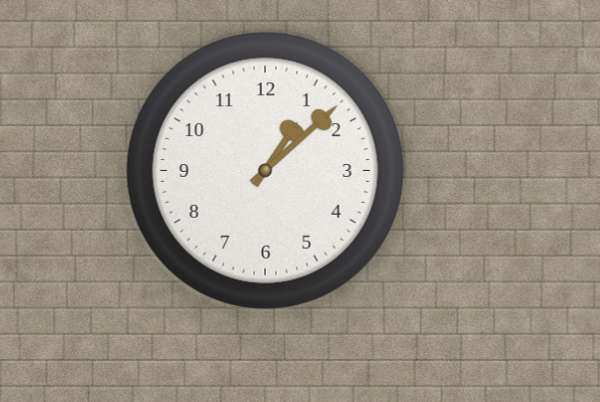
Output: **1:08**
